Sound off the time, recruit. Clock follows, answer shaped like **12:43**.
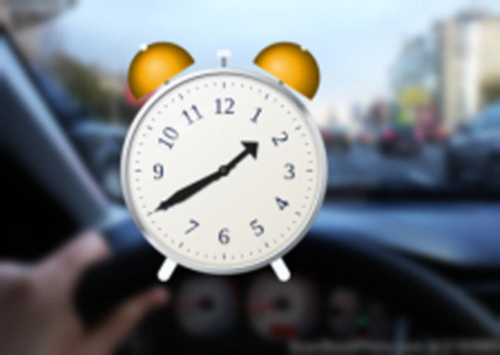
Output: **1:40**
